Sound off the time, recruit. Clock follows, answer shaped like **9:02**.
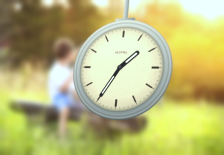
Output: **1:35**
